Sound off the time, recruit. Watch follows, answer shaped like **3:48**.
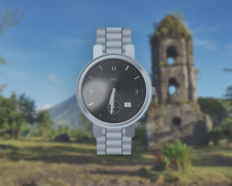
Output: **6:31**
